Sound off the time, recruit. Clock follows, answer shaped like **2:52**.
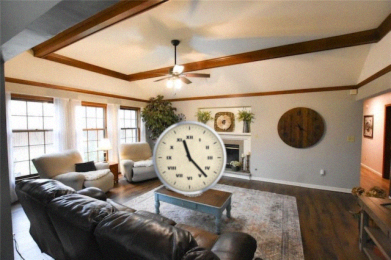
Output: **11:23**
